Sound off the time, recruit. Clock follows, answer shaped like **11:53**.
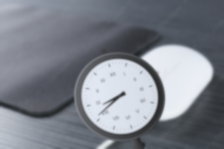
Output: **8:41**
